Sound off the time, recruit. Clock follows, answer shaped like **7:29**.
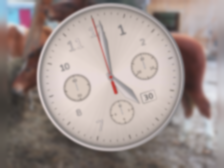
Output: **5:01**
